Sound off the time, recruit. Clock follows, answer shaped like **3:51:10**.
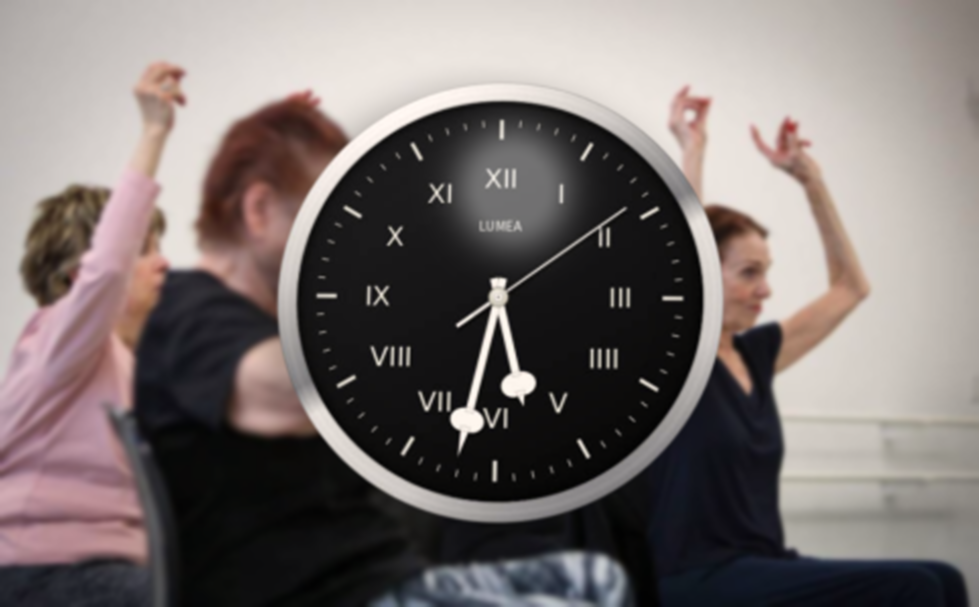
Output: **5:32:09**
